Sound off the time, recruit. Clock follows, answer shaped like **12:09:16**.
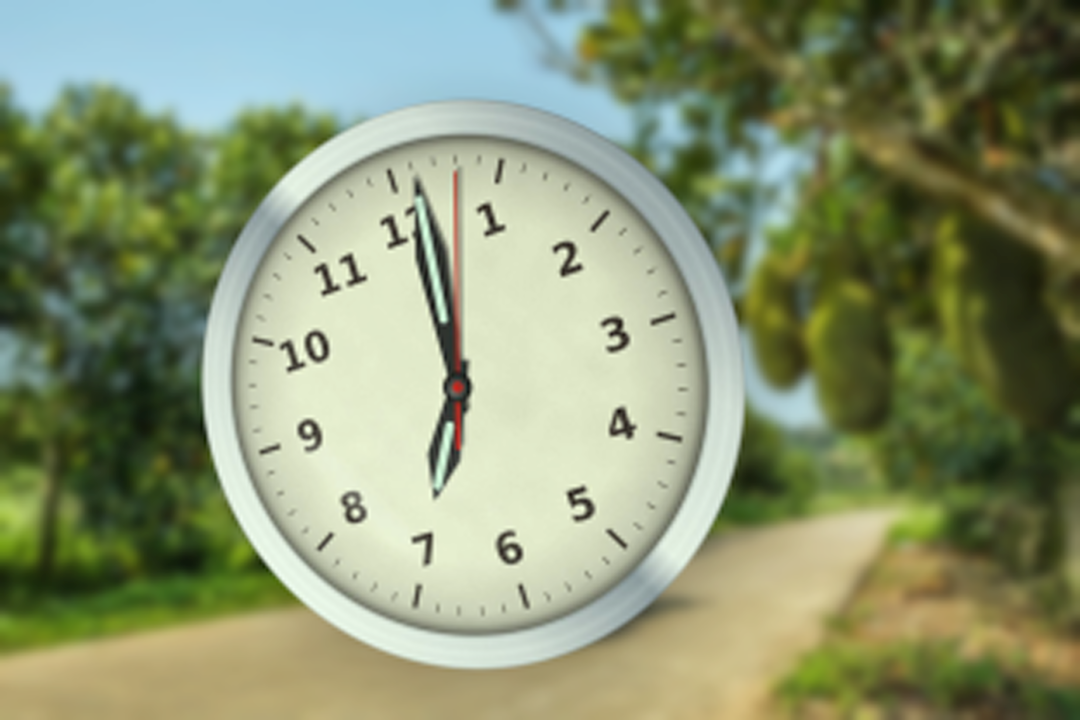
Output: **7:01:03**
